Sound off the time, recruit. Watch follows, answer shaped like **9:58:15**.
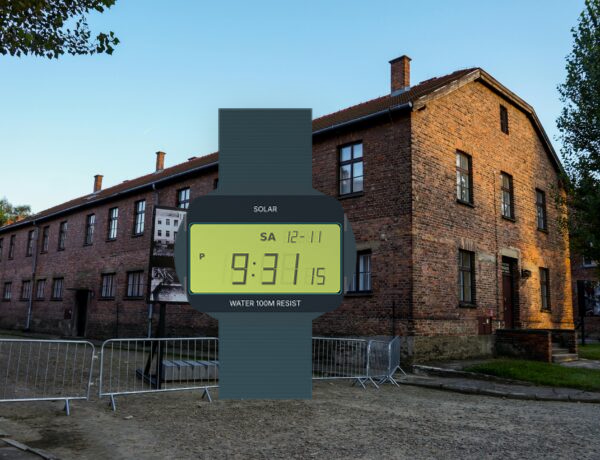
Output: **9:31:15**
